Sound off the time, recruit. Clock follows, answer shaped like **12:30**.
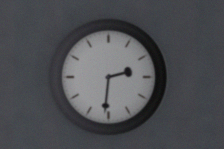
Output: **2:31**
